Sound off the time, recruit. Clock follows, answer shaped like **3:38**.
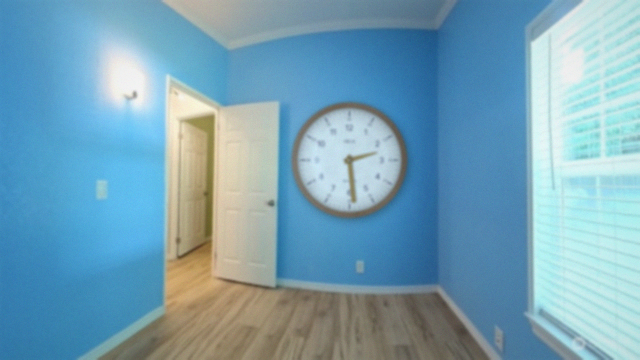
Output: **2:29**
